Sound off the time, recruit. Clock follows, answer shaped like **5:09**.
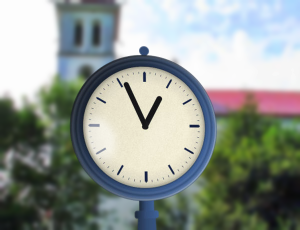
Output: **12:56**
